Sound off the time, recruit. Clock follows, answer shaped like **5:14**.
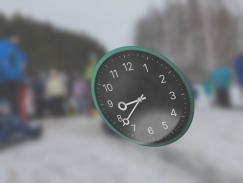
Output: **8:38**
